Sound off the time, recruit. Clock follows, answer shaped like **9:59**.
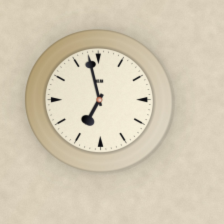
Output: **6:58**
